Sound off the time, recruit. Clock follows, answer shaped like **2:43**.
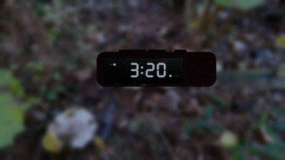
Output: **3:20**
